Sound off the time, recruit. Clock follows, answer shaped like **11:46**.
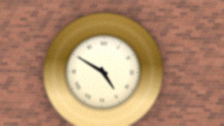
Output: **4:50**
